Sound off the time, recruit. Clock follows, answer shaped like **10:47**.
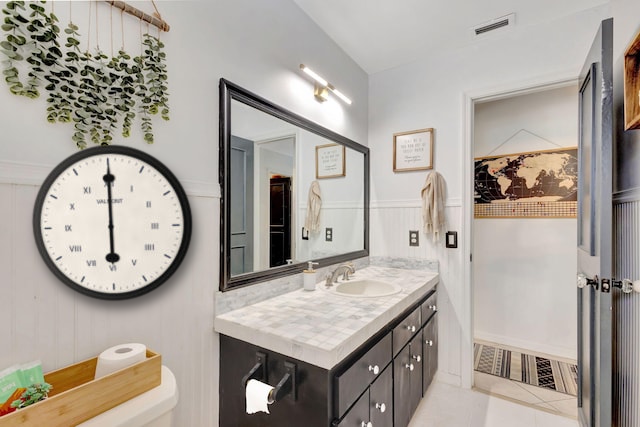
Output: **6:00**
